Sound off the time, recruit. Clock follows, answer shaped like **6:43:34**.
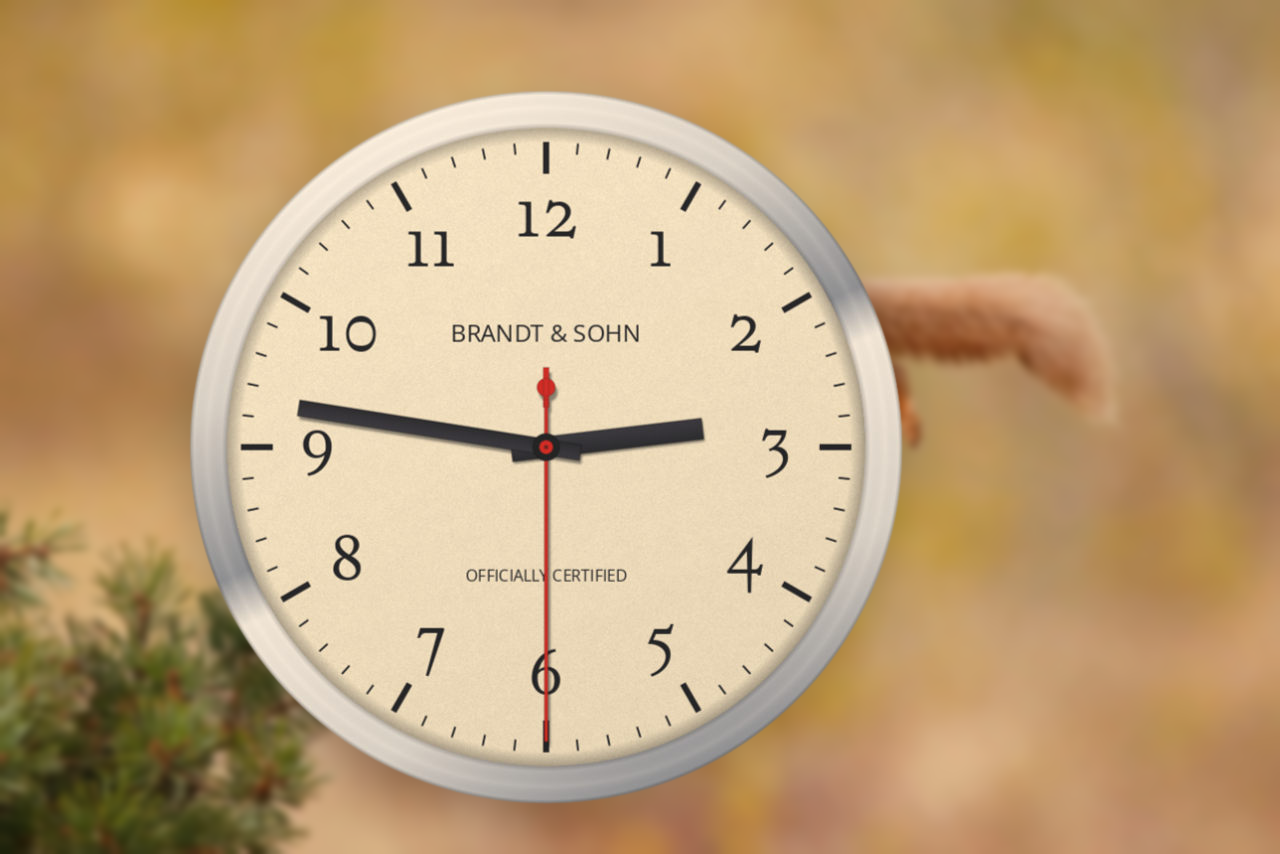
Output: **2:46:30**
